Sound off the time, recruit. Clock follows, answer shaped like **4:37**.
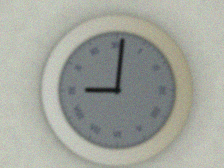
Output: **9:01**
